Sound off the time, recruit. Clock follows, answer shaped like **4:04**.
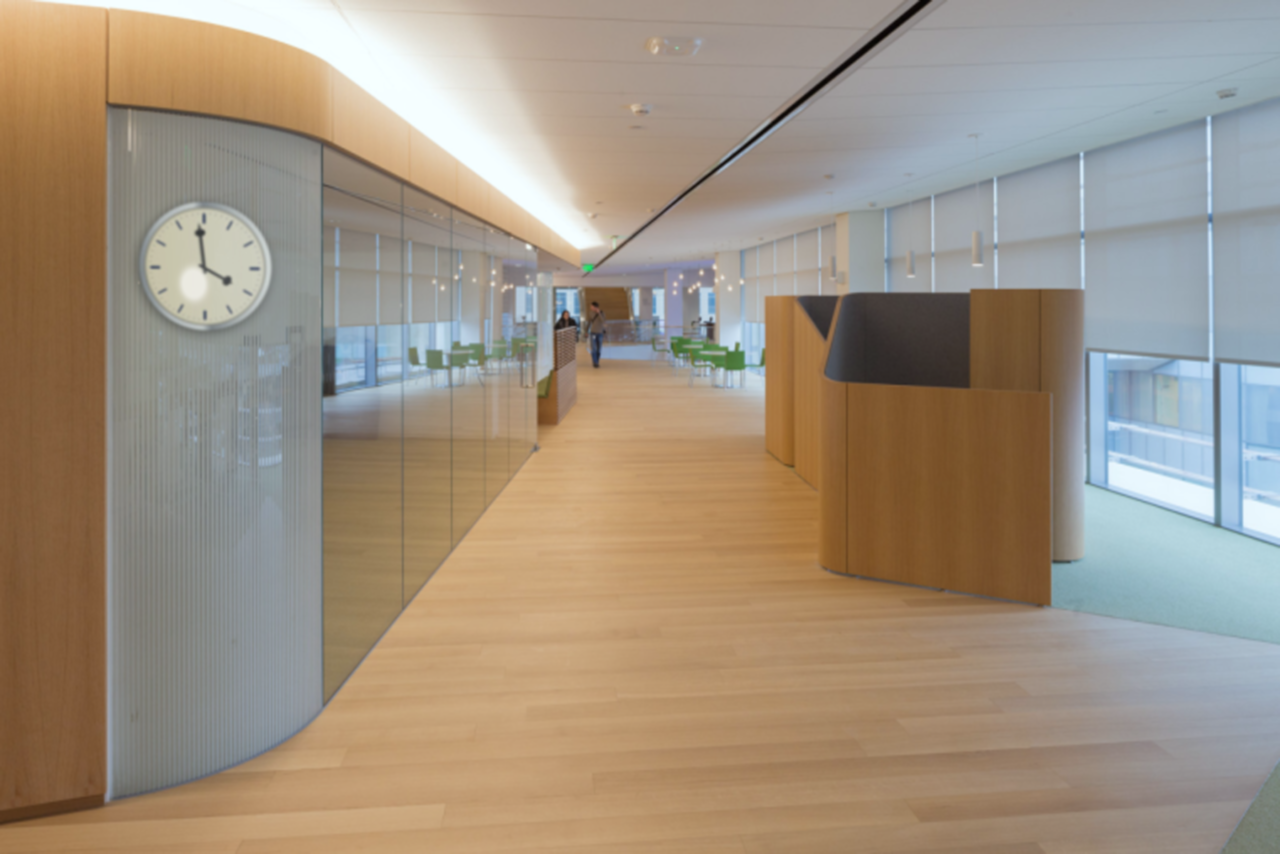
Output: **3:59**
